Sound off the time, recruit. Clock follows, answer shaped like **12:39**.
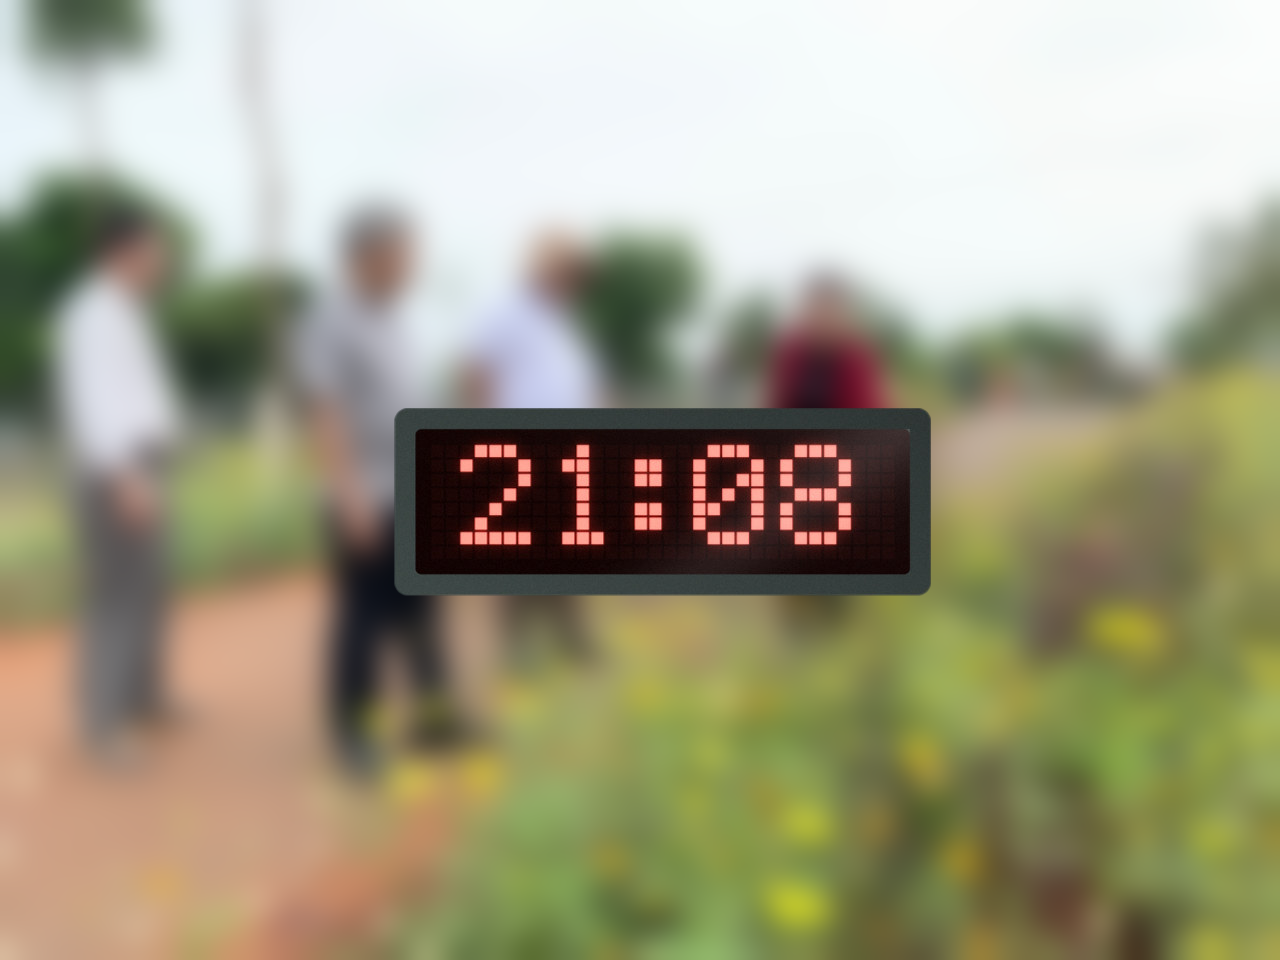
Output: **21:08**
